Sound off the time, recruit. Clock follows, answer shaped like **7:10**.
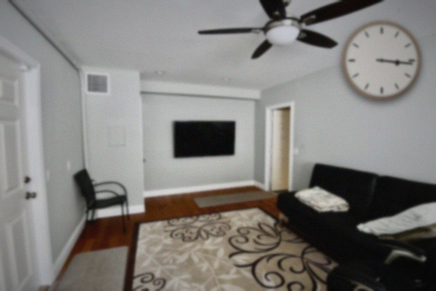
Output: **3:16**
